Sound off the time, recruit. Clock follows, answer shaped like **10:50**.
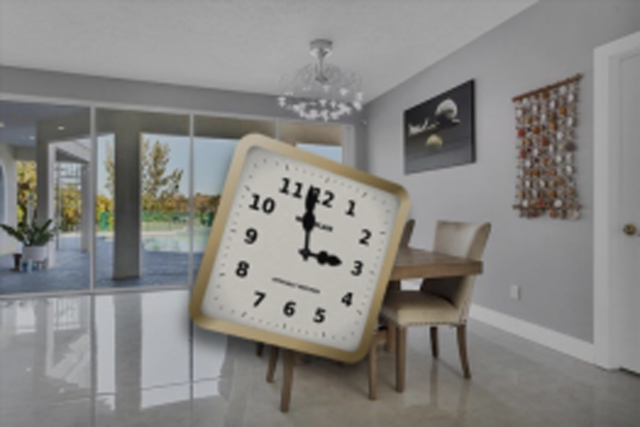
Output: **2:58**
